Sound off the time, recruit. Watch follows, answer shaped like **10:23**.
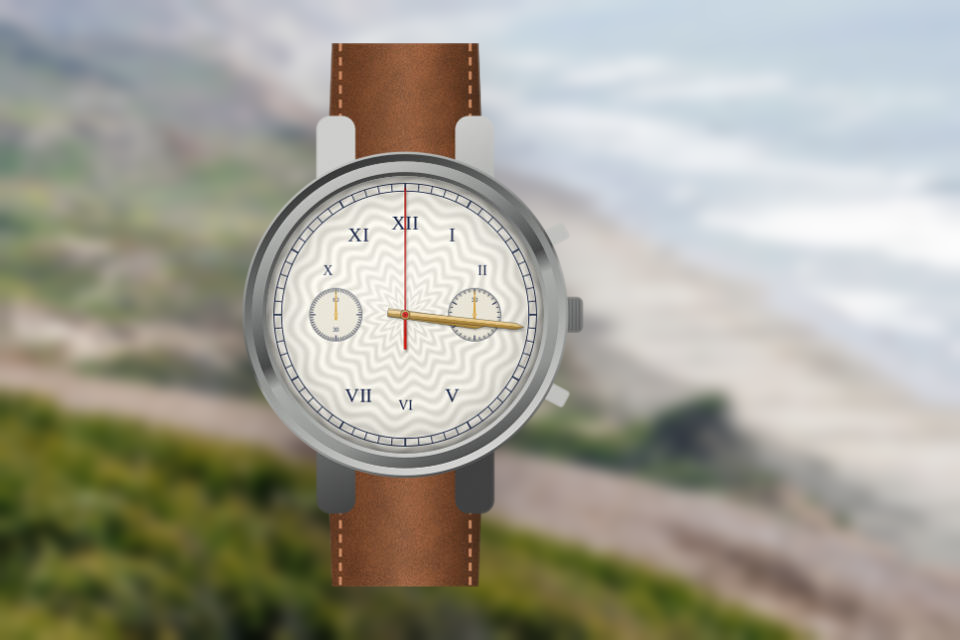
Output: **3:16**
